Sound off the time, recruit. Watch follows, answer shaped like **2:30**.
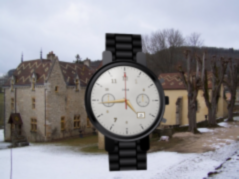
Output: **4:44**
